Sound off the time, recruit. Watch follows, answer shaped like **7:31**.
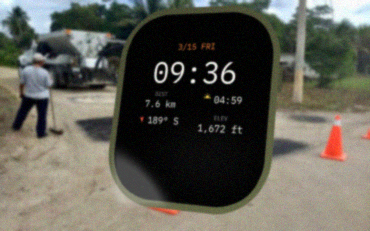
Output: **9:36**
